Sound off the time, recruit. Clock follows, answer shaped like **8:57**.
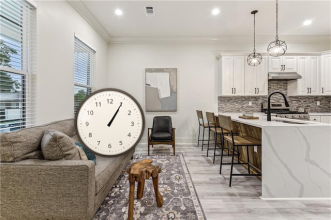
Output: **1:05**
